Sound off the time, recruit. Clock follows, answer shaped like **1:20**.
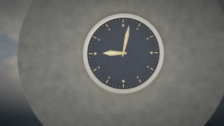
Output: **9:02**
